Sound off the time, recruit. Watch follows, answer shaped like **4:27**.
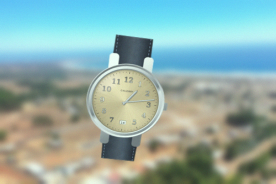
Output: **1:13**
